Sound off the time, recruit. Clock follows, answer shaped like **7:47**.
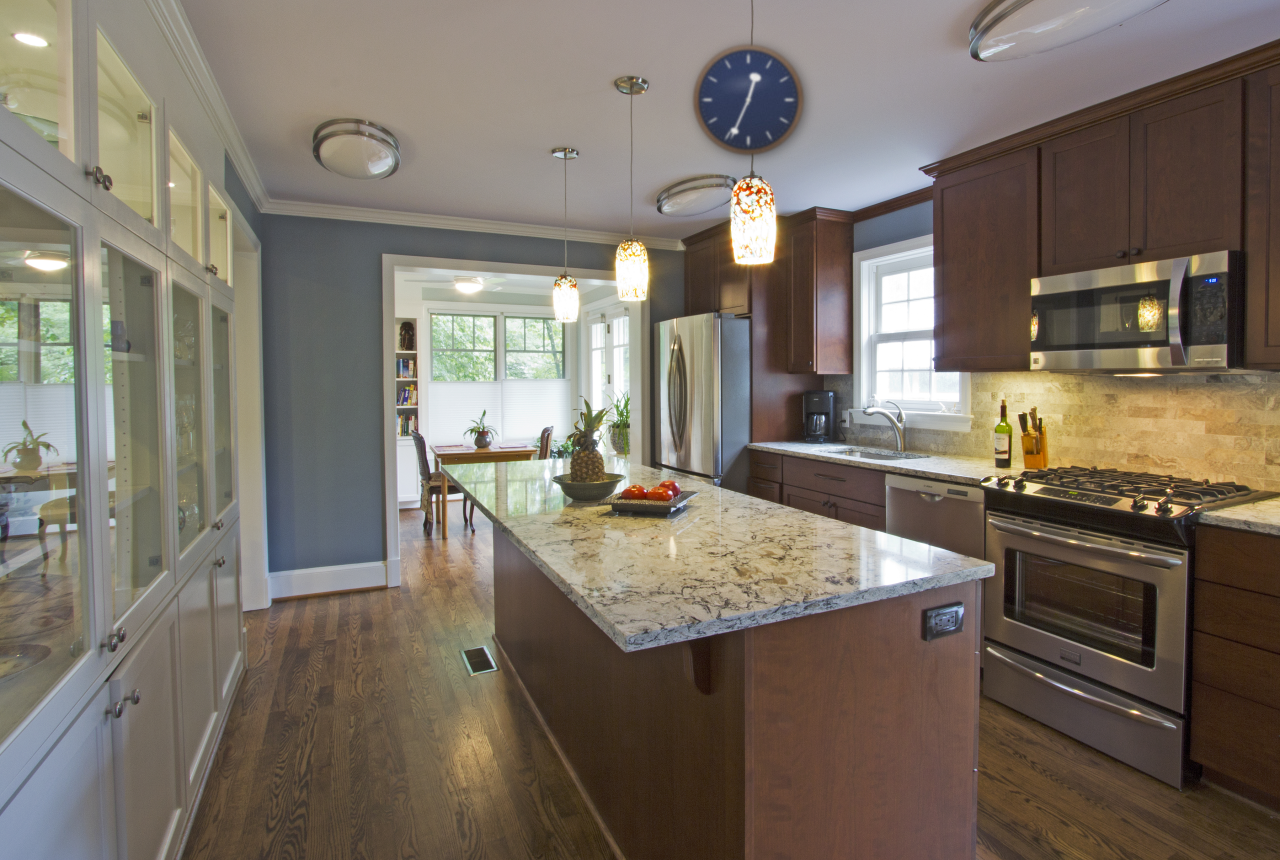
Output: **12:34**
